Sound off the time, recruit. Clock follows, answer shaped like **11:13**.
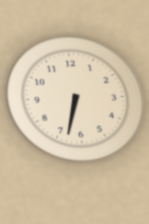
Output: **6:33**
